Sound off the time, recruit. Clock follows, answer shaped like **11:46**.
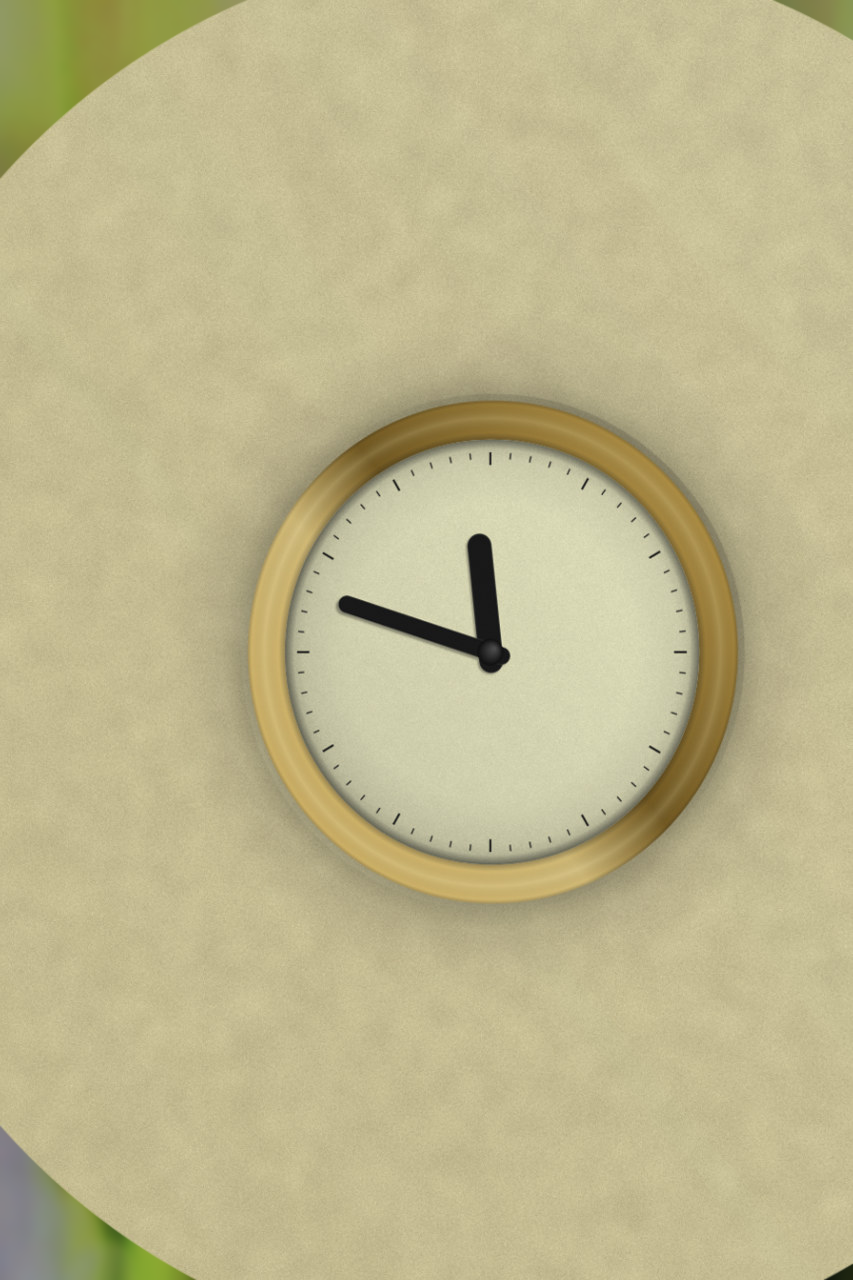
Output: **11:48**
